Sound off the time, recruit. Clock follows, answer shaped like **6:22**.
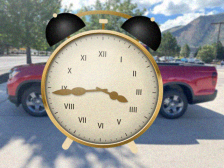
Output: **3:44**
